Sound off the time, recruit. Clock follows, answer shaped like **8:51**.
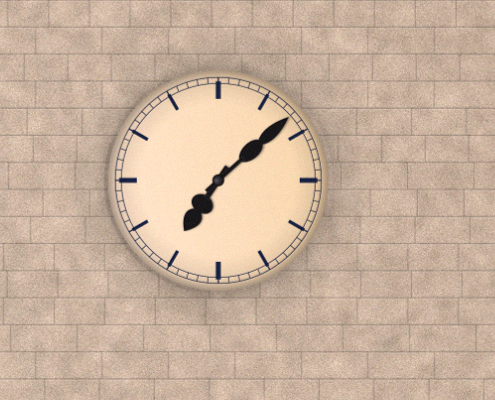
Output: **7:08**
